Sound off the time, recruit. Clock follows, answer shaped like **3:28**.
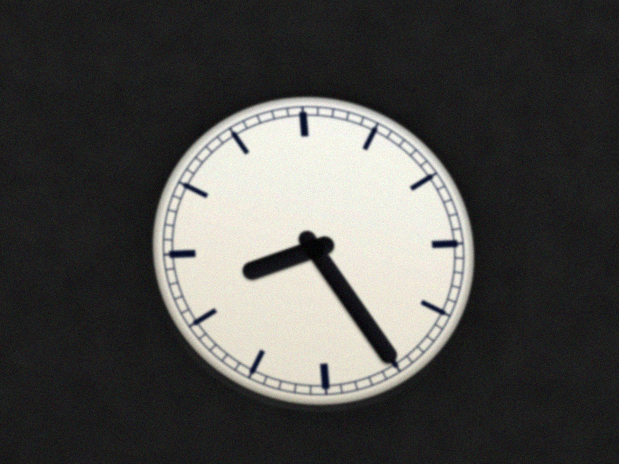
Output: **8:25**
